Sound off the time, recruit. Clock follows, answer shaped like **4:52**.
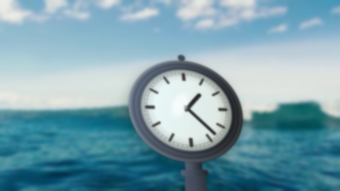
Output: **1:23**
